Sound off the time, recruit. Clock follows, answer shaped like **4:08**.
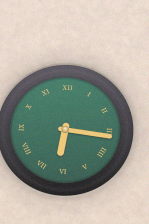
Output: **6:16**
